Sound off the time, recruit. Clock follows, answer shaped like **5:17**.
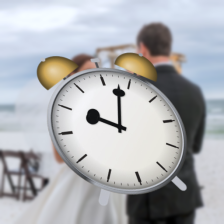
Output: **10:03**
